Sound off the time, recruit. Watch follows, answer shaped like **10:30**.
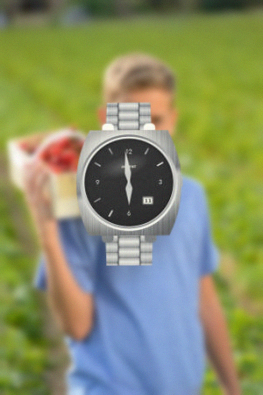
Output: **5:59**
